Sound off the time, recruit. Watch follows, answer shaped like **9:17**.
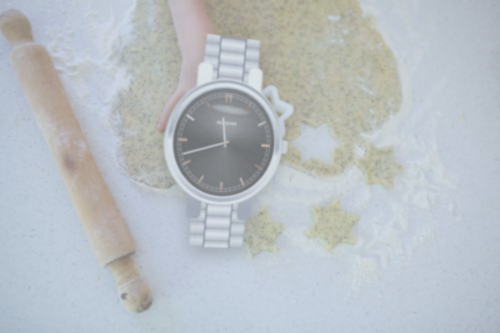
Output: **11:42**
